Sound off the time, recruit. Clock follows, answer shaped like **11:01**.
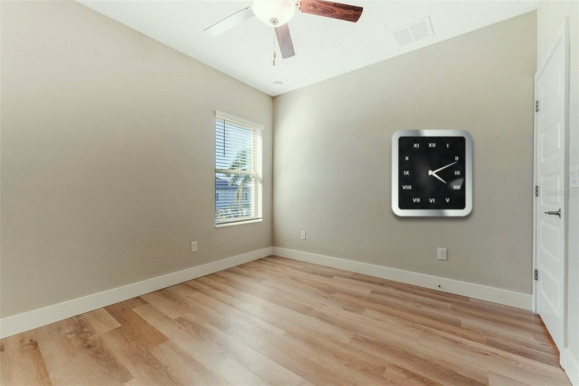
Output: **4:11**
